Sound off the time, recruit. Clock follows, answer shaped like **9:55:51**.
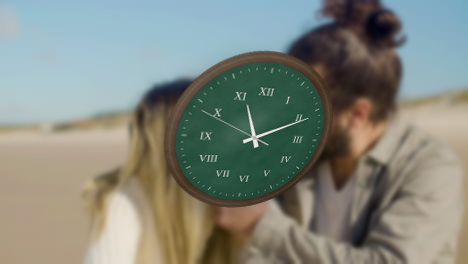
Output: **11:10:49**
